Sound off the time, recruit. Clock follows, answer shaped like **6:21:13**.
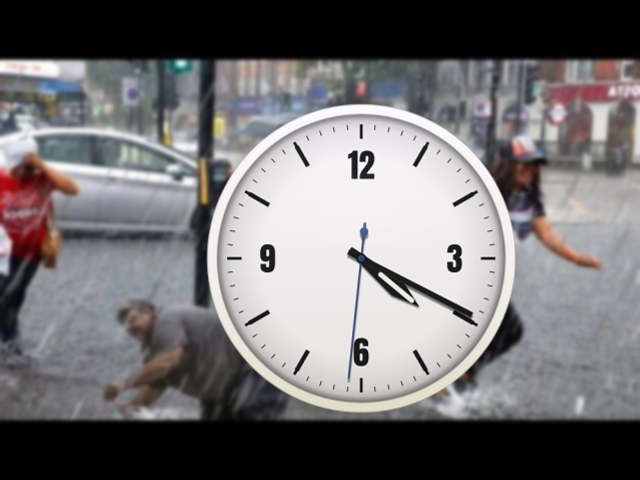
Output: **4:19:31**
